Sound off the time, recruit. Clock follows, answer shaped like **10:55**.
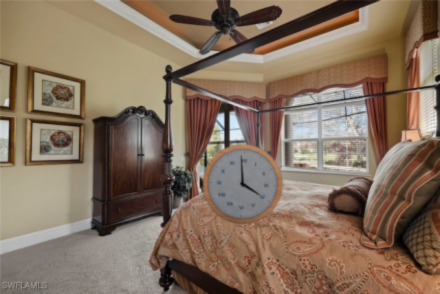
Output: **3:59**
